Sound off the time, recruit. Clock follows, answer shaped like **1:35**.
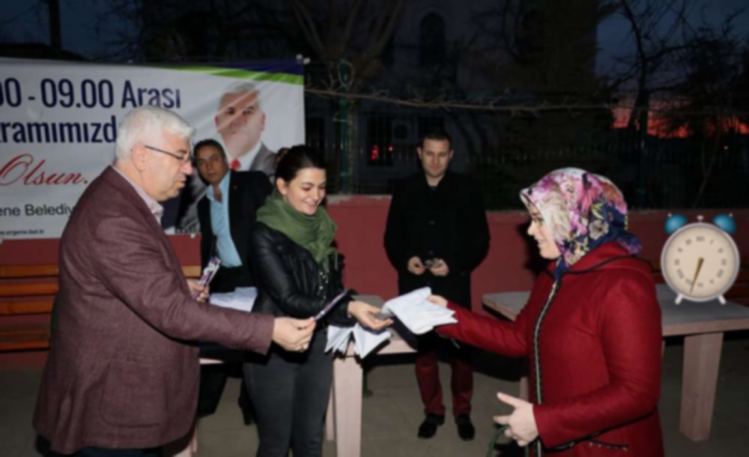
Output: **6:33**
